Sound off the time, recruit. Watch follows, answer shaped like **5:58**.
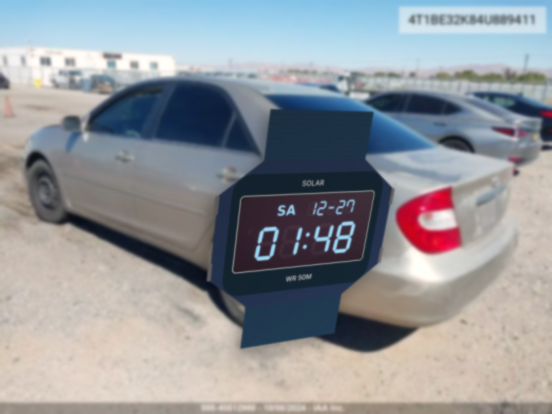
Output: **1:48**
